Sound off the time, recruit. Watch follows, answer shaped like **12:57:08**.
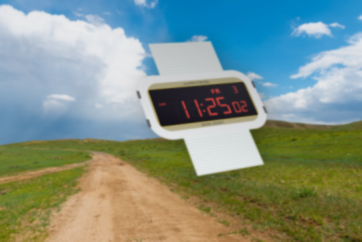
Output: **11:25:02**
